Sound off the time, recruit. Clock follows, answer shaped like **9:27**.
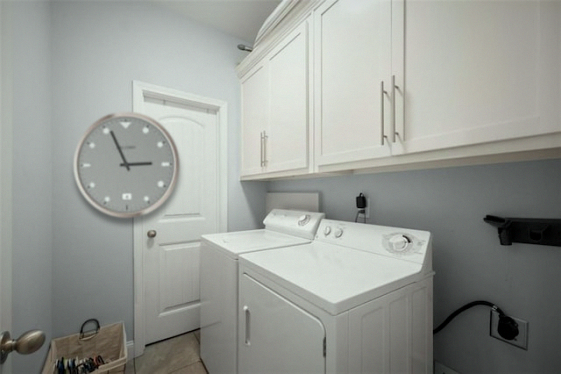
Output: **2:56**
